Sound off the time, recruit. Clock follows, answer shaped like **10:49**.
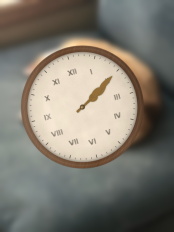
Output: **2:10**
